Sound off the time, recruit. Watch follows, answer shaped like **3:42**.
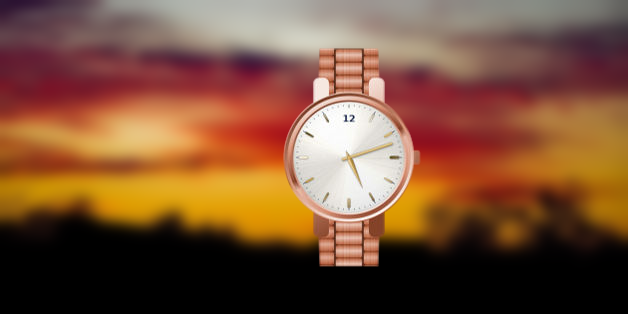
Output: **5:12**
